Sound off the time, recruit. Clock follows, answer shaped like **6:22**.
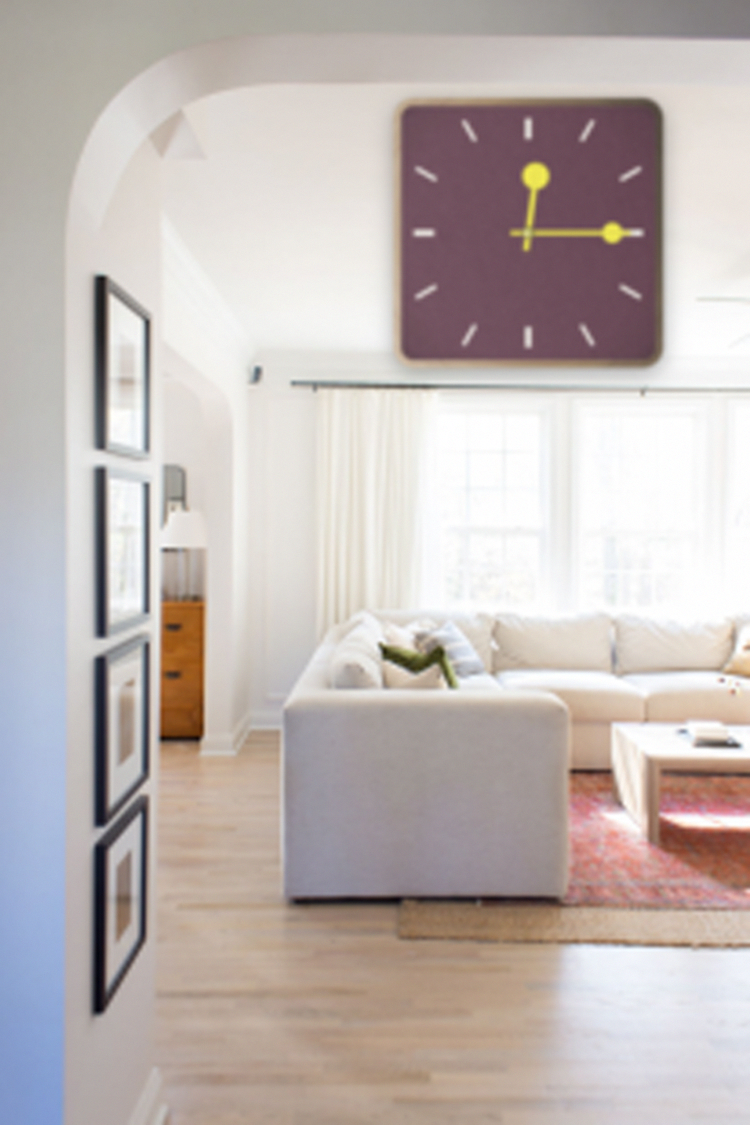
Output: **12:15**
